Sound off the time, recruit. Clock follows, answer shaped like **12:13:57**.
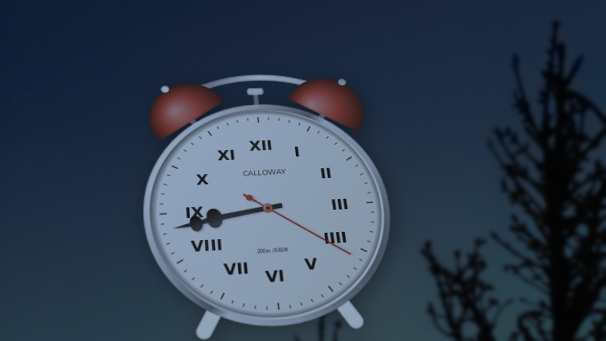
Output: **8:43:21**
